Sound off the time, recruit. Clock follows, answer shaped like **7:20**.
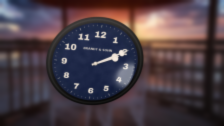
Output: **2:10**
